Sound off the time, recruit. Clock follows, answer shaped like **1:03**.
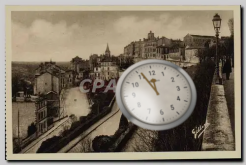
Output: **11:56**
